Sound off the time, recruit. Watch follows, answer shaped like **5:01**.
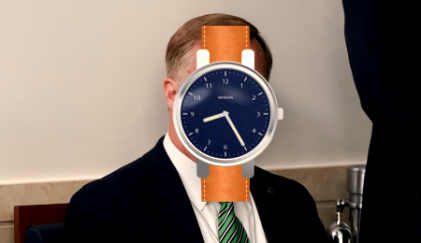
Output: **8:25**
